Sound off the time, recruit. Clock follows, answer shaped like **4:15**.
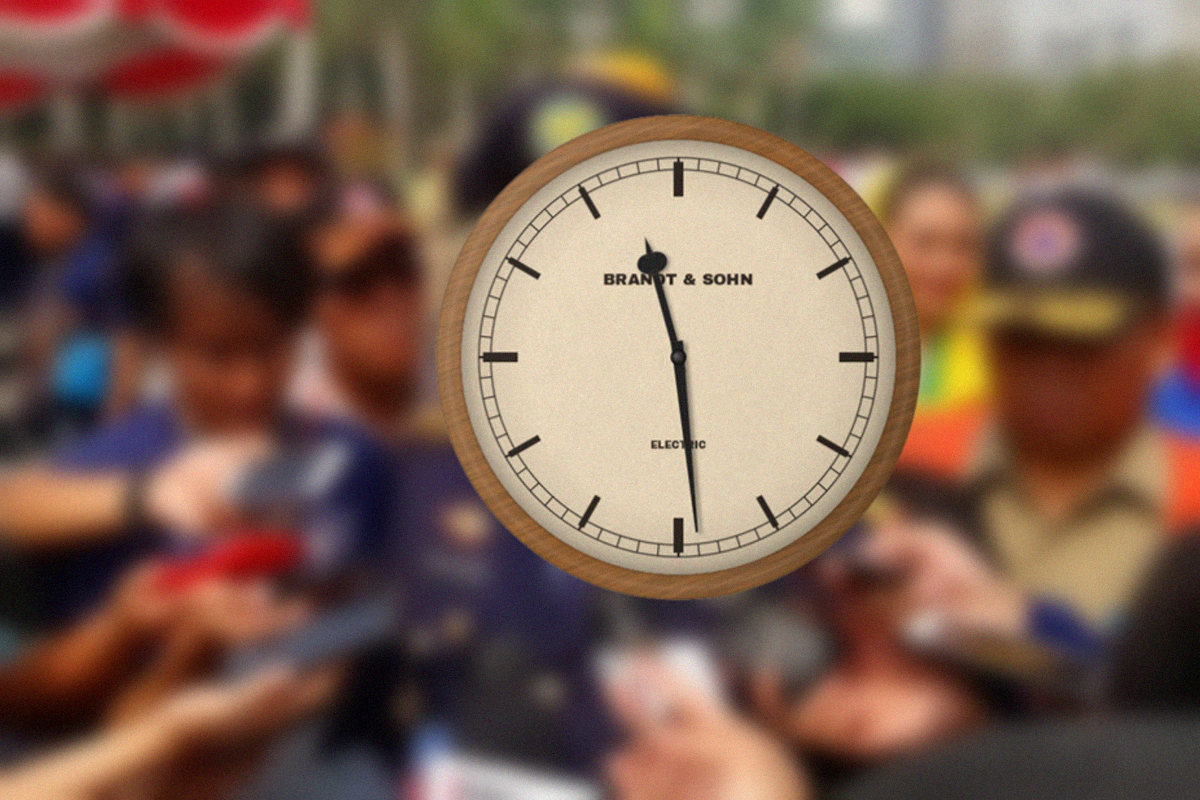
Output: **11:29**
